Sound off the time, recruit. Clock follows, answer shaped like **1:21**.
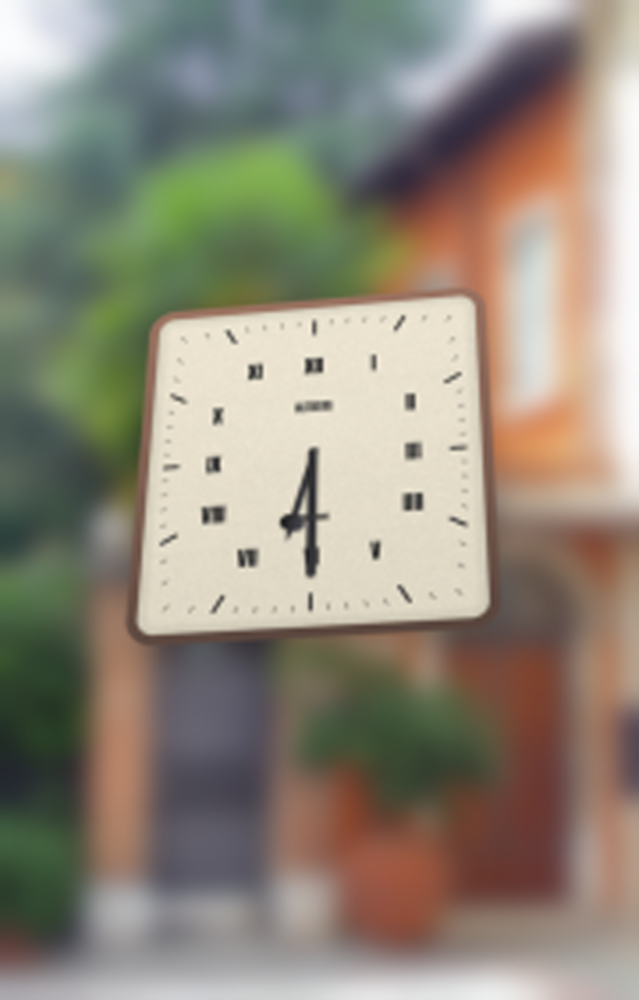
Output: **6:30**
